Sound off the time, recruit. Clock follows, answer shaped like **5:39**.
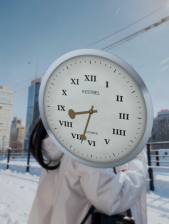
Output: **8:33**
